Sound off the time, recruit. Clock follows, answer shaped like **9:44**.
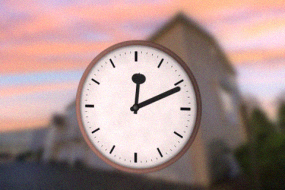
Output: **12:11**
